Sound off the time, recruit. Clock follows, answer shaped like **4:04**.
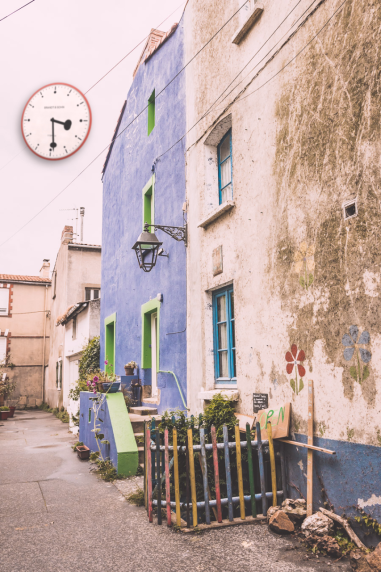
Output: **3:29**
